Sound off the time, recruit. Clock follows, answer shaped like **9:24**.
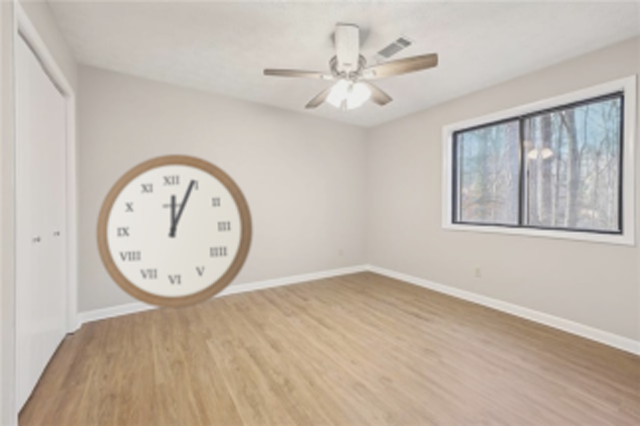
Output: **12:04**
